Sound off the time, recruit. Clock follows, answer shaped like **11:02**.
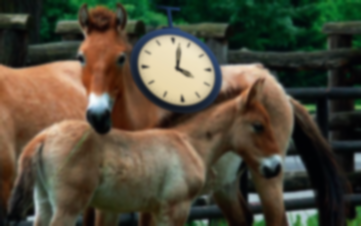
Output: **4:02**
